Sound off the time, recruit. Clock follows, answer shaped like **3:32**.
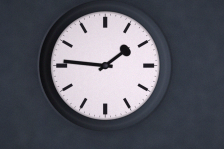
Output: **1:46**
